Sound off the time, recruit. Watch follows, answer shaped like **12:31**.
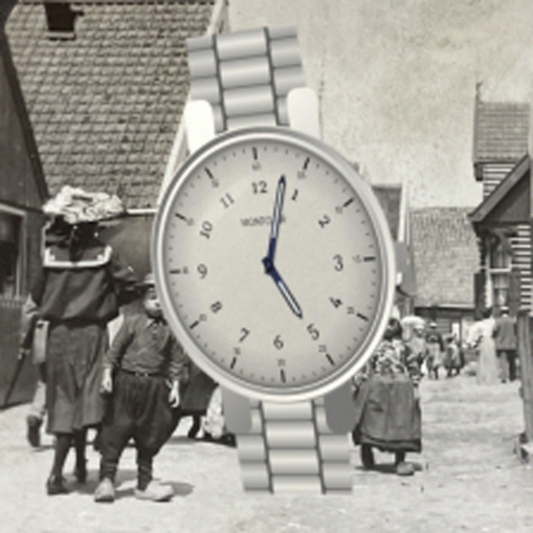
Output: **5:03**
